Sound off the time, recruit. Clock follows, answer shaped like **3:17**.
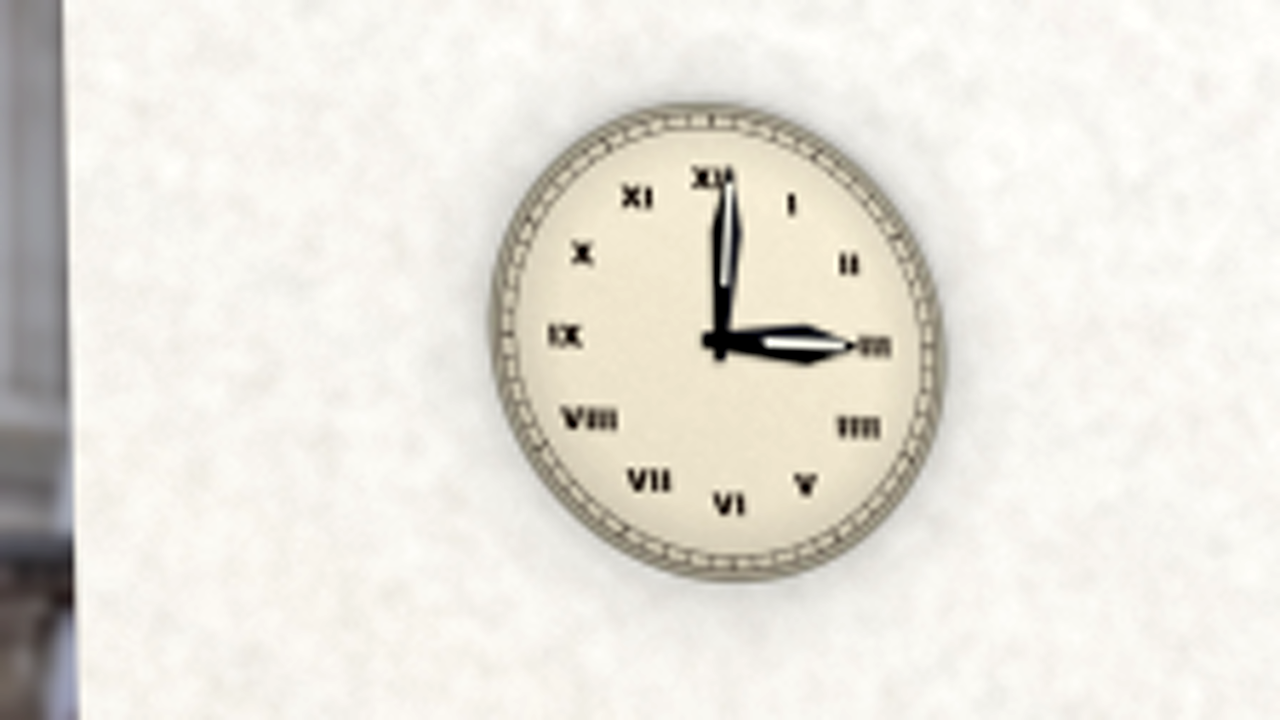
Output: **3:01**
